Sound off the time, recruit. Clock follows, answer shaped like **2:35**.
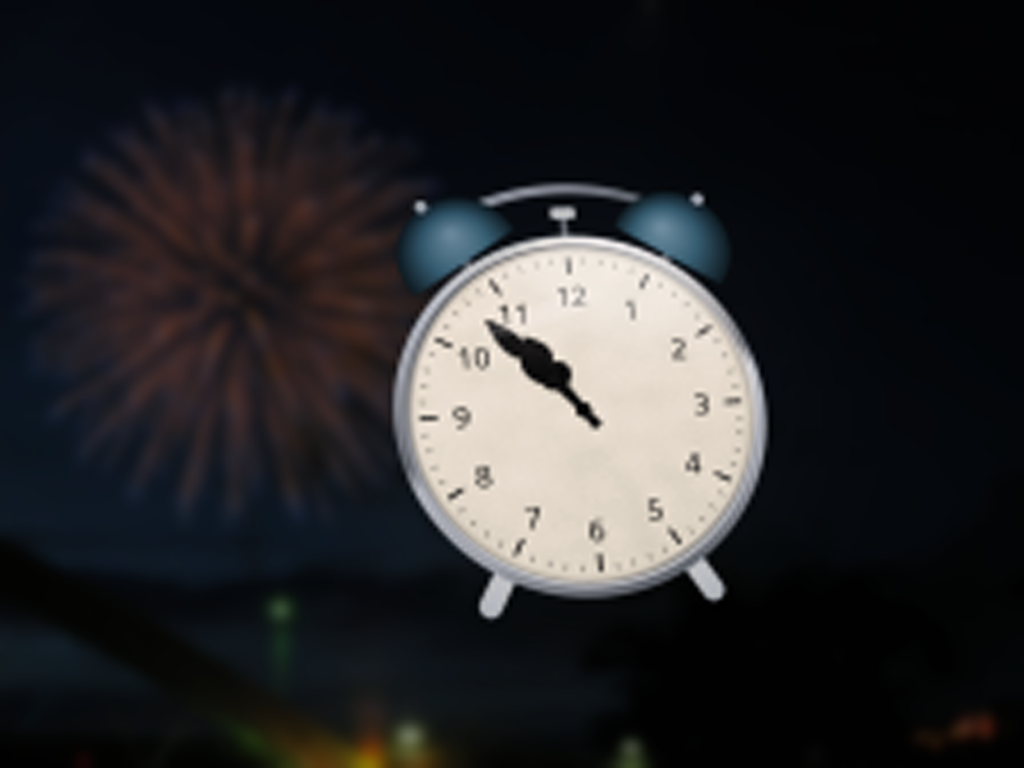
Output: **10:53**
